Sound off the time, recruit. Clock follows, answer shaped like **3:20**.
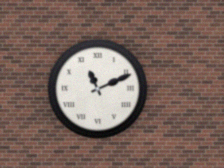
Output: **11:11**
